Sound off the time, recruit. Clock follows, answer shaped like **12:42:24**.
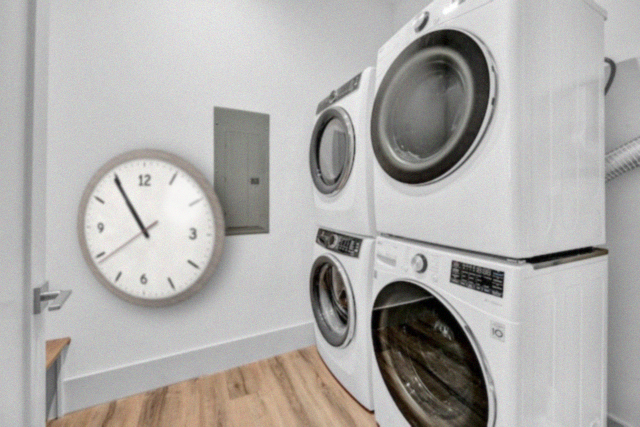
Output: **10:54:39**
